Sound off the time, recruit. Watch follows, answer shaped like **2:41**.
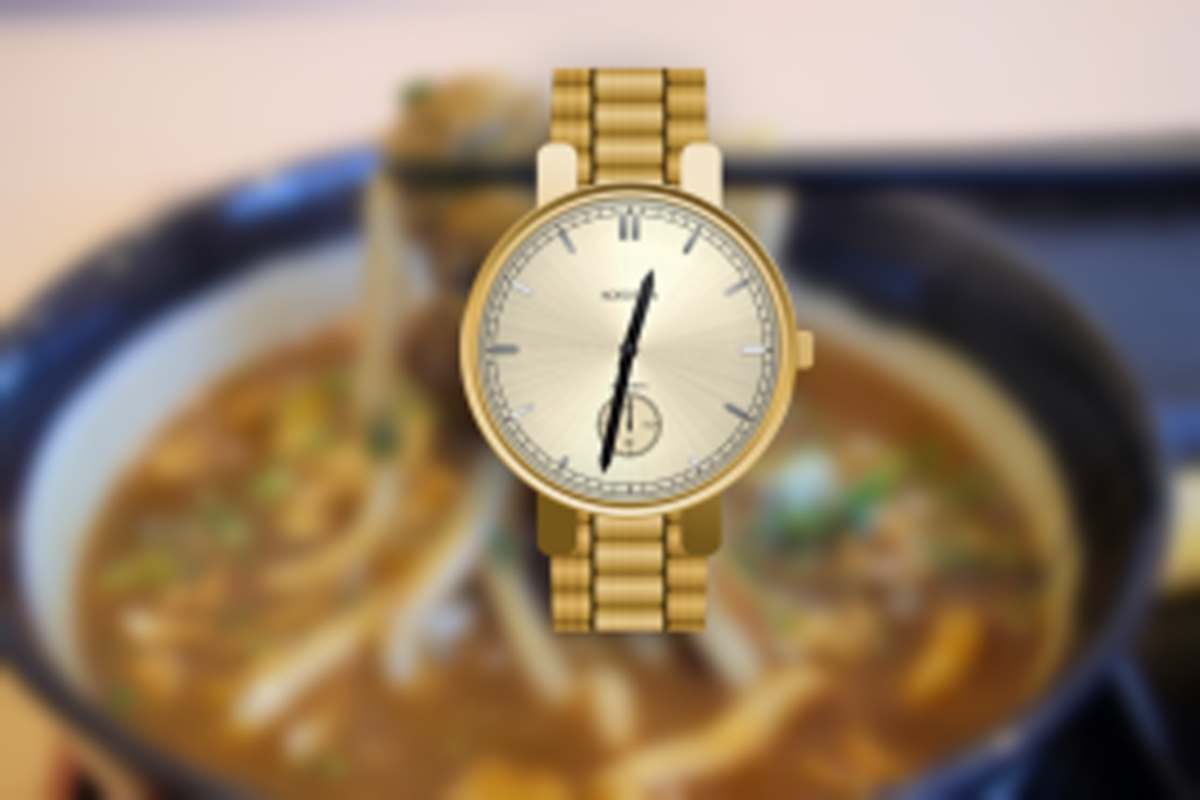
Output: **12:32**
